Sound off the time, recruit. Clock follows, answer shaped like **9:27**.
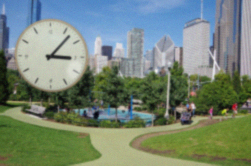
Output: **3:07**
